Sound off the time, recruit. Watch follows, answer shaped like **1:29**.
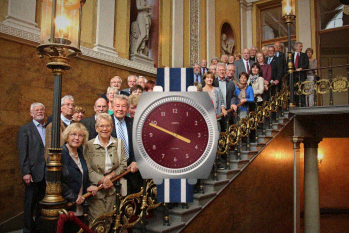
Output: **3:49**
